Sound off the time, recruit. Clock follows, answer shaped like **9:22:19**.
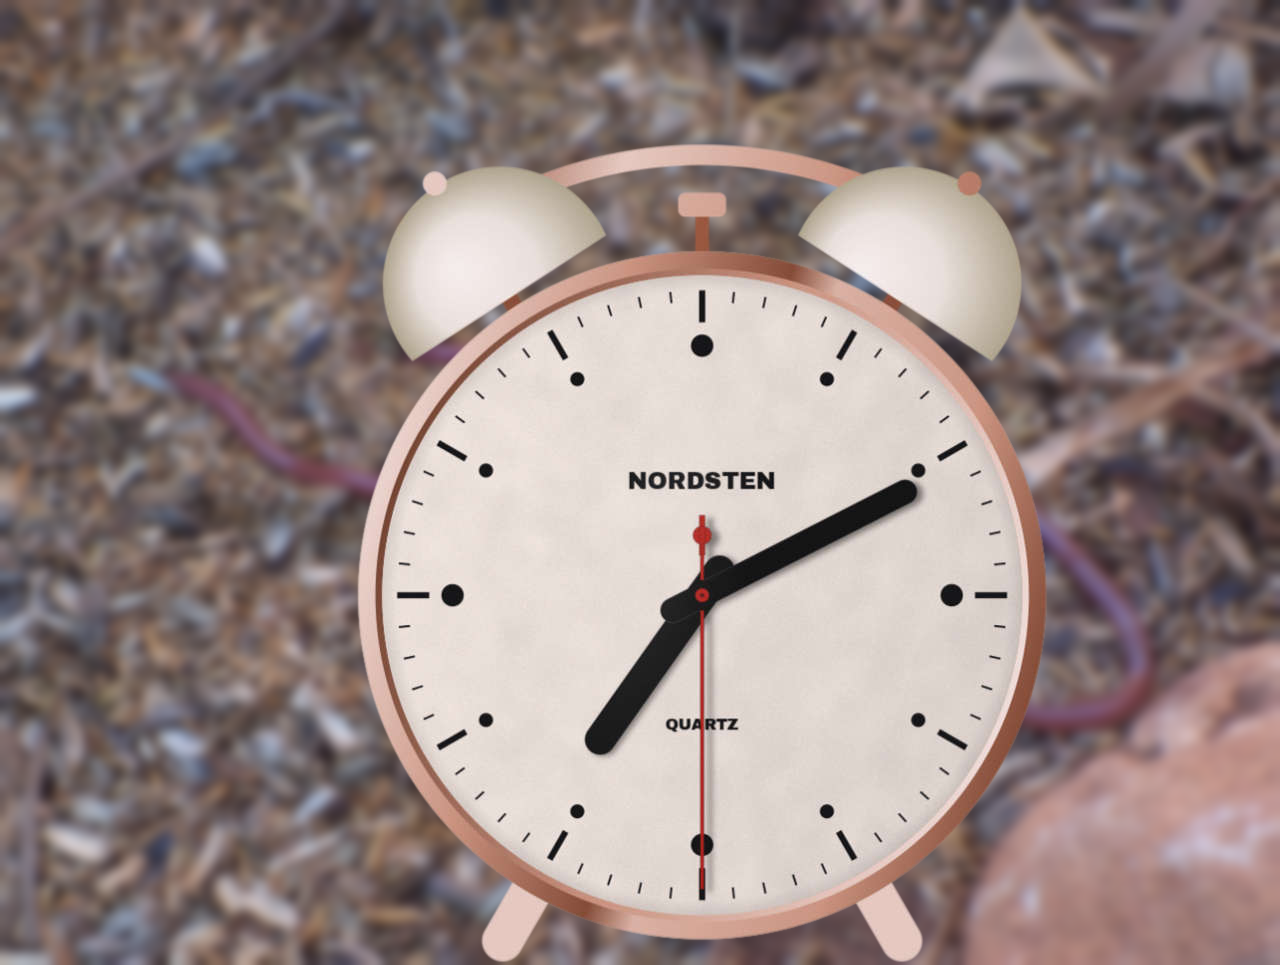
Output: **7:10:30**
